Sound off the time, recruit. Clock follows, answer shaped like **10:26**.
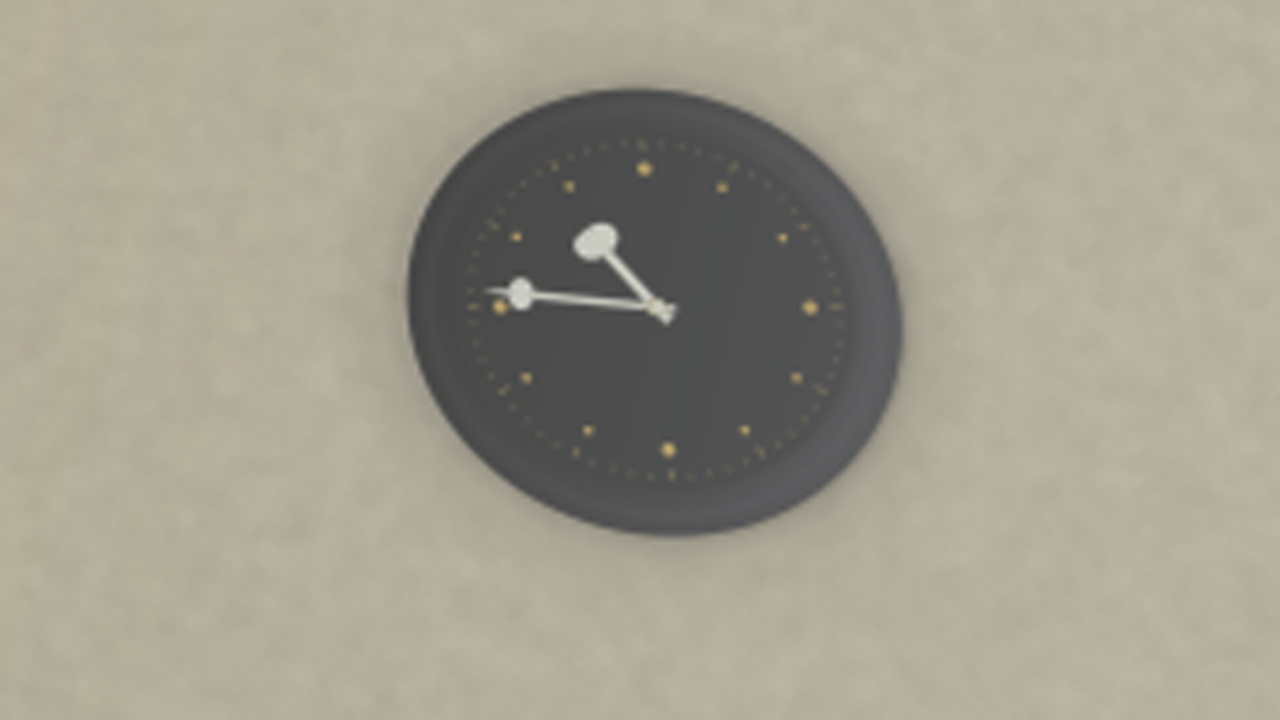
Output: **10:46**
